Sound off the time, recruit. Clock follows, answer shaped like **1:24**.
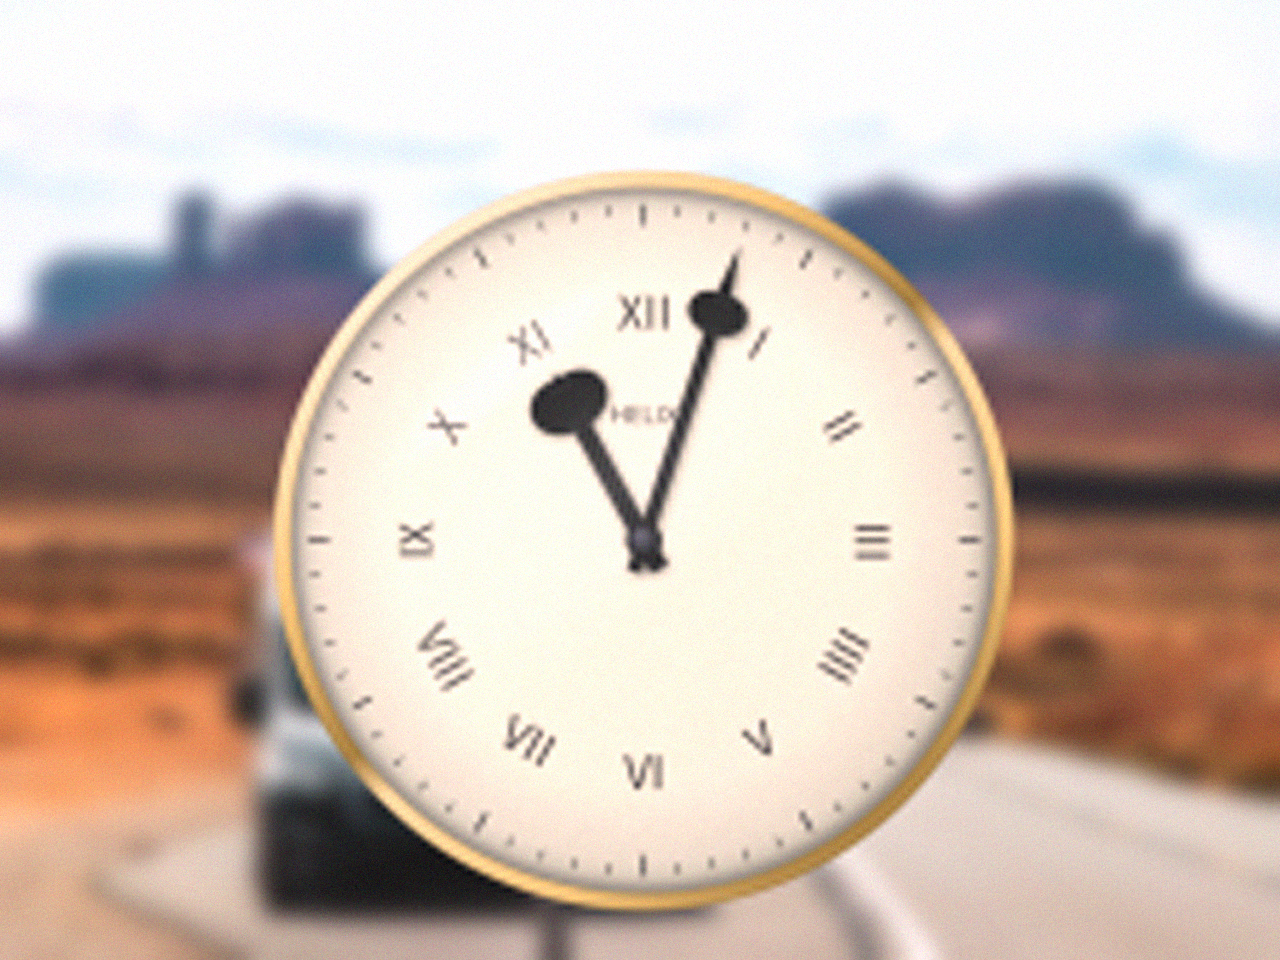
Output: **11:03**
